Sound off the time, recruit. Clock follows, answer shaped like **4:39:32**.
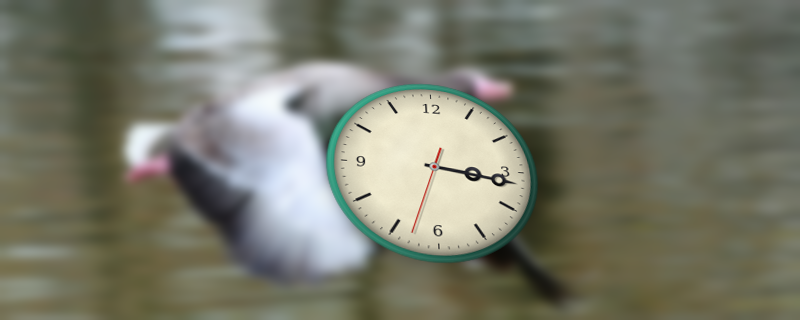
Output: **3:16:33**
